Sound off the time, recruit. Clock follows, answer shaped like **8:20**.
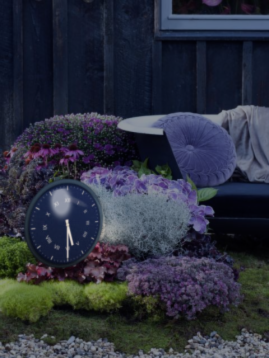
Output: **5:30**
